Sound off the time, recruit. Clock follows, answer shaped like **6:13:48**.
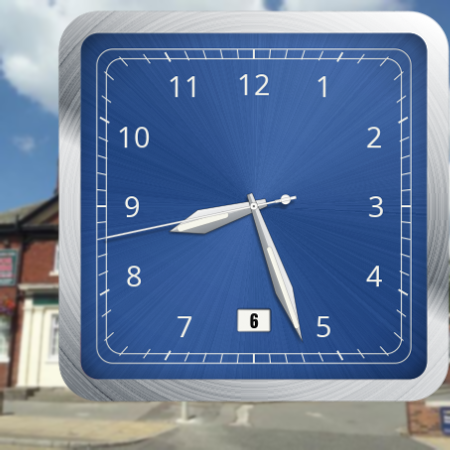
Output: **8:26:43**
